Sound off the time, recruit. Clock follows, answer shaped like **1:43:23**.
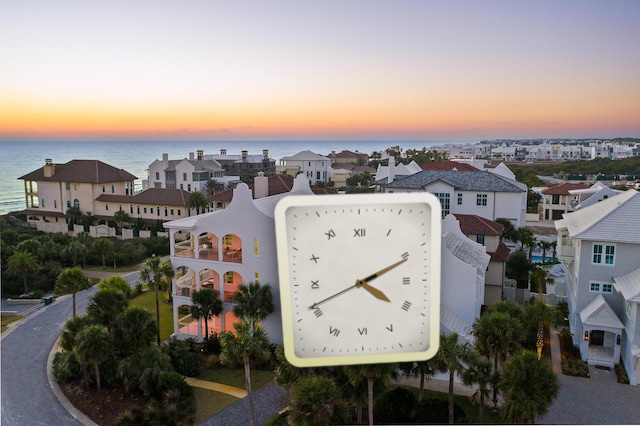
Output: **4:10:41**
